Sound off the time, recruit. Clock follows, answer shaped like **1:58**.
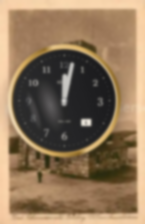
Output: **12:02**
